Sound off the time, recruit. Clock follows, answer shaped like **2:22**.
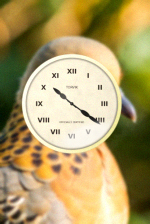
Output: **10:21**
